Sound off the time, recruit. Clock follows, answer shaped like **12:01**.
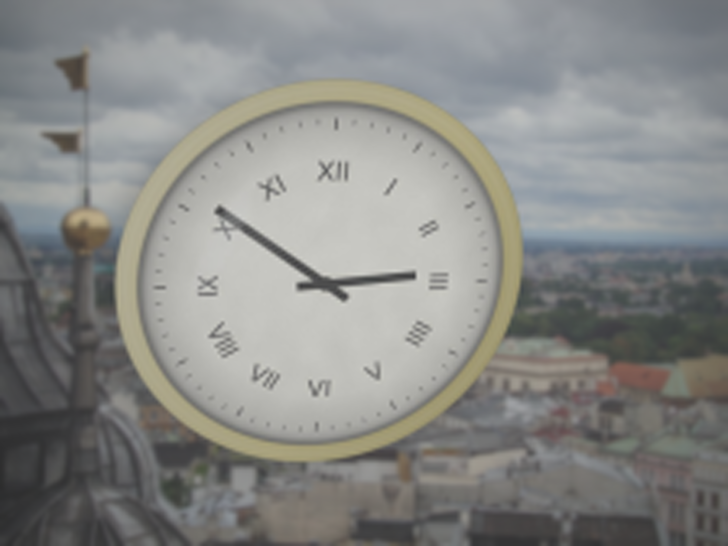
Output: **2:51**
